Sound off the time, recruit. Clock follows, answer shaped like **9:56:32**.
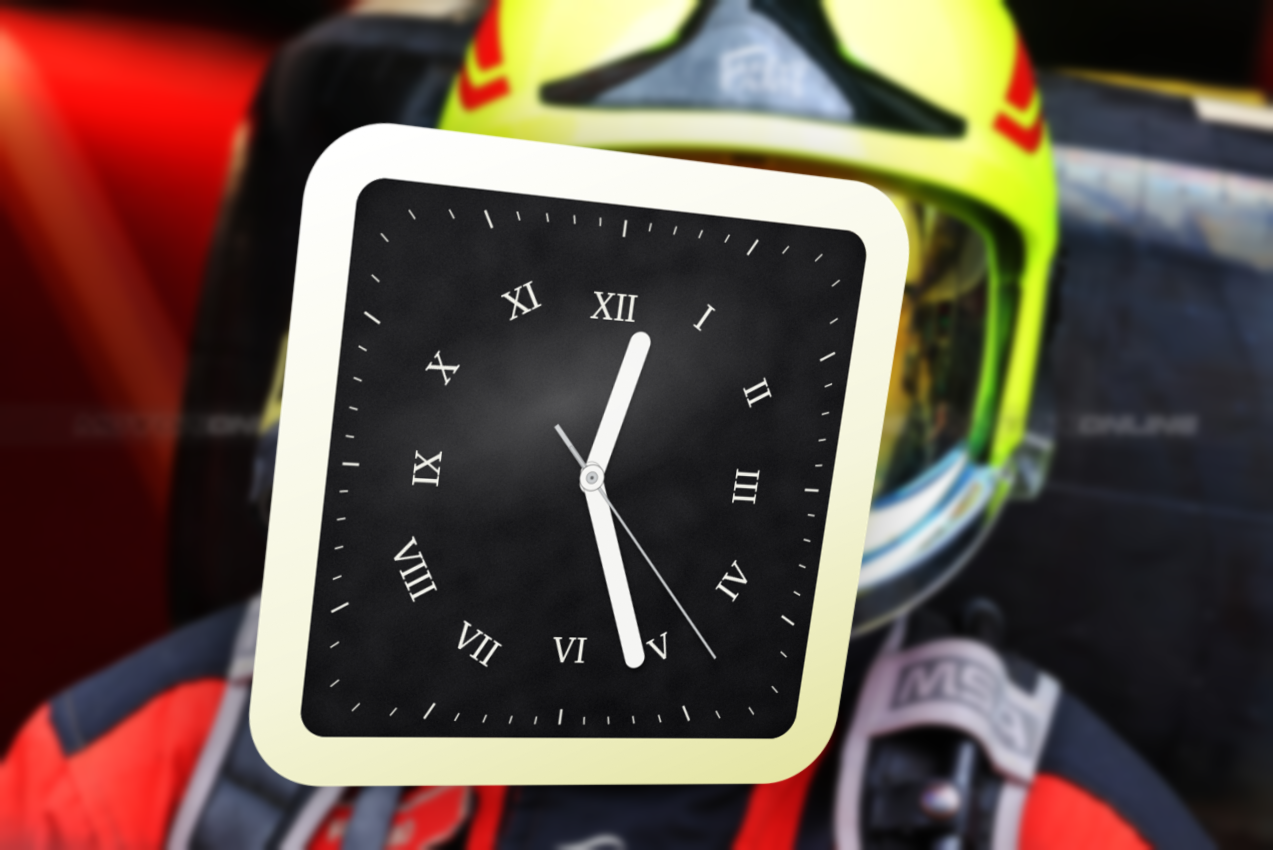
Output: **12:26:23**
